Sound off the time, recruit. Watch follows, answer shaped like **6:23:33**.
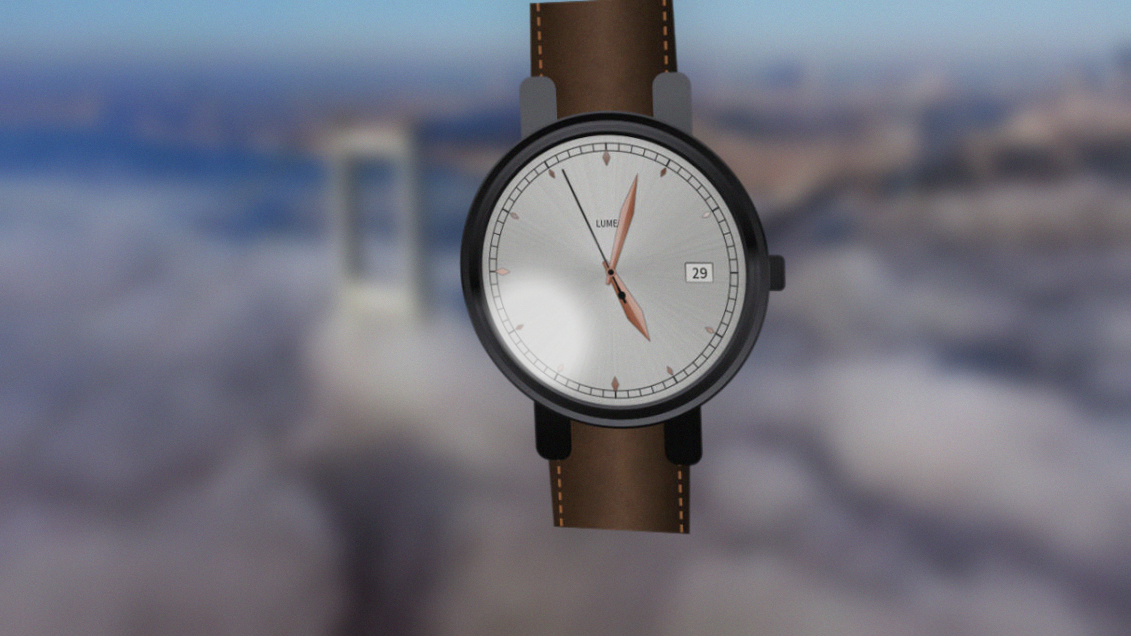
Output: **5:02:56**
